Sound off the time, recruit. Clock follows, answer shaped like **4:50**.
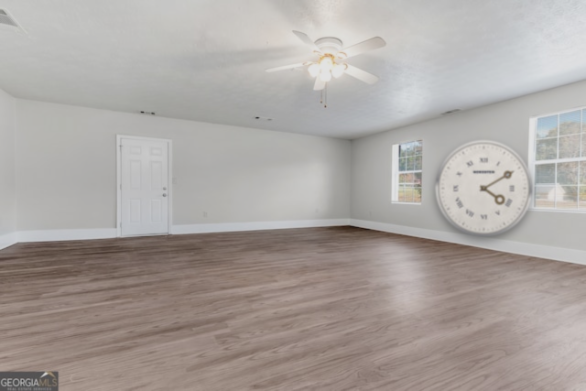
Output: **4:10**
